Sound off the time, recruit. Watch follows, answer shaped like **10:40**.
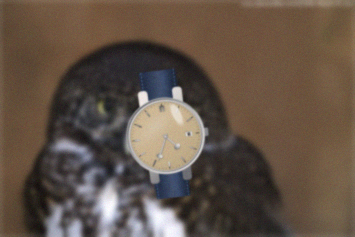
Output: **4:34**
